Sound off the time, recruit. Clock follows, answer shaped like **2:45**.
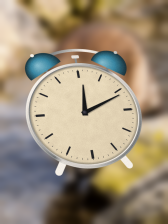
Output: **12:11**
